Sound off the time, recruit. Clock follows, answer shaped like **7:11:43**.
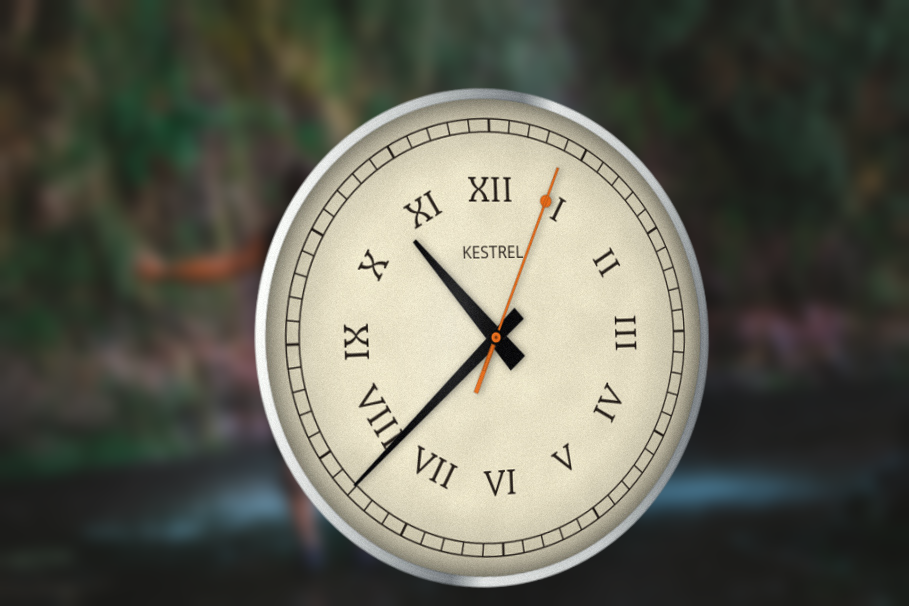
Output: **10:38:04**
